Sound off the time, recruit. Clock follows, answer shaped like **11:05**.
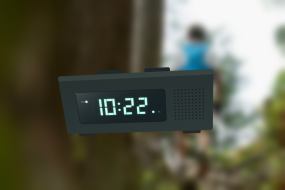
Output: **10:22**
